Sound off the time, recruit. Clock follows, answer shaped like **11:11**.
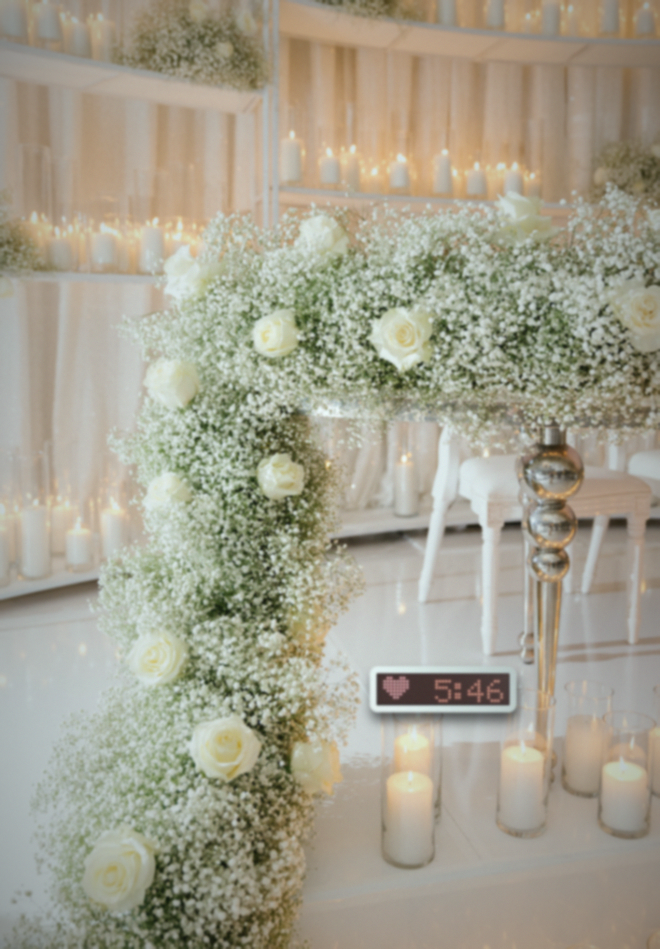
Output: **5:46**
